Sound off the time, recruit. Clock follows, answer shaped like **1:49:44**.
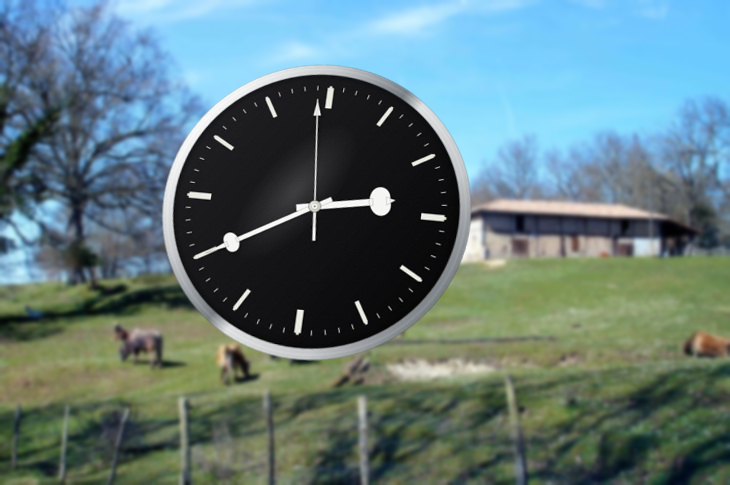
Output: **2:39:59**
